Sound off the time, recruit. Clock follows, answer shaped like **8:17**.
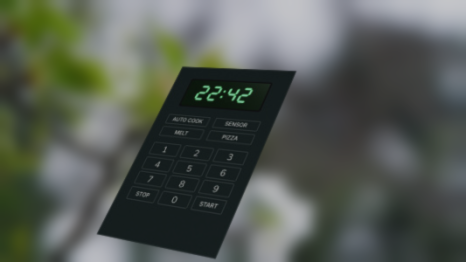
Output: **22:42**
